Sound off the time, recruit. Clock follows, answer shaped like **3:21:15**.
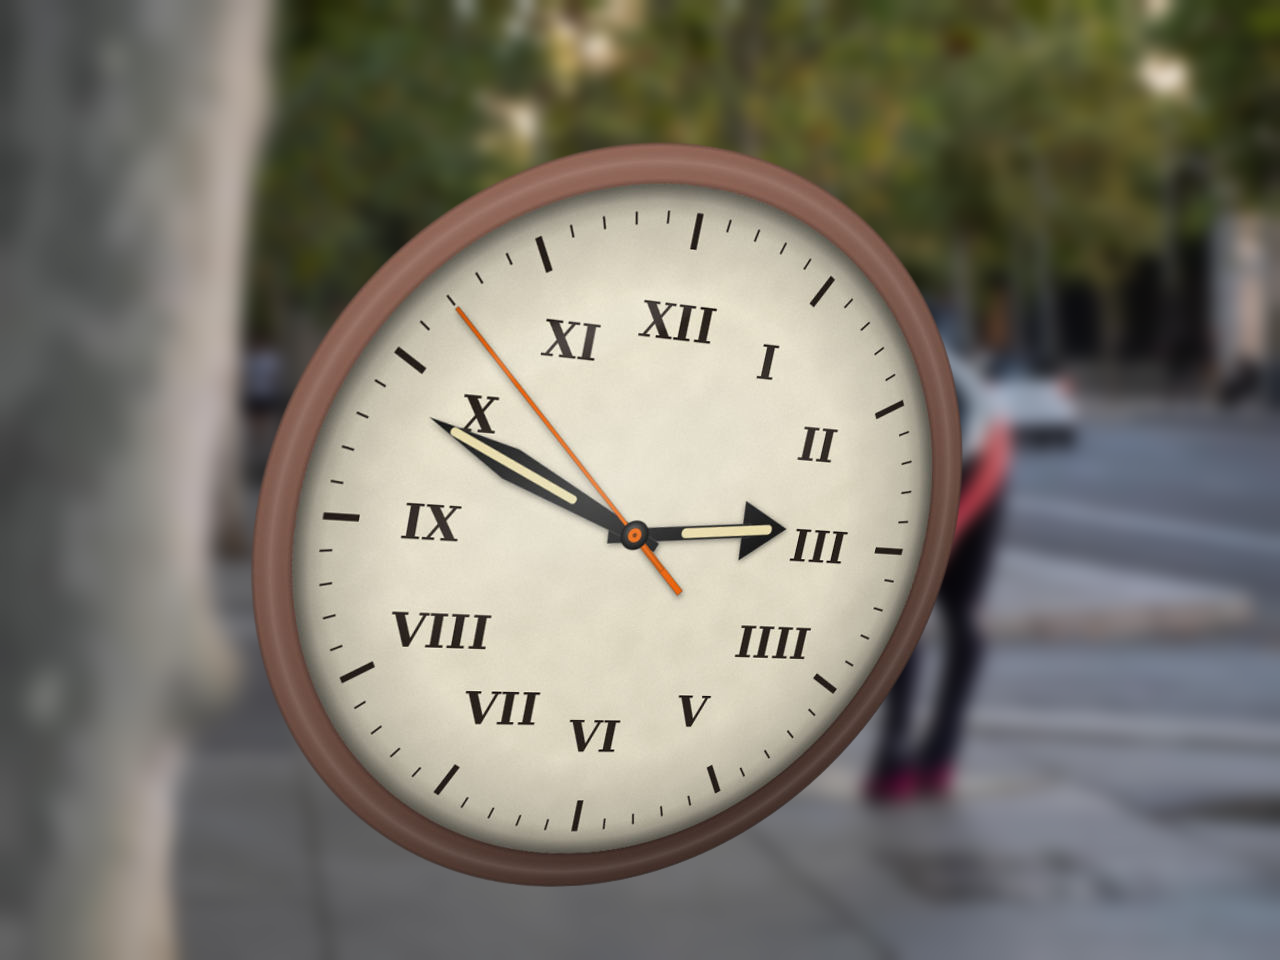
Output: **2:48:52**
